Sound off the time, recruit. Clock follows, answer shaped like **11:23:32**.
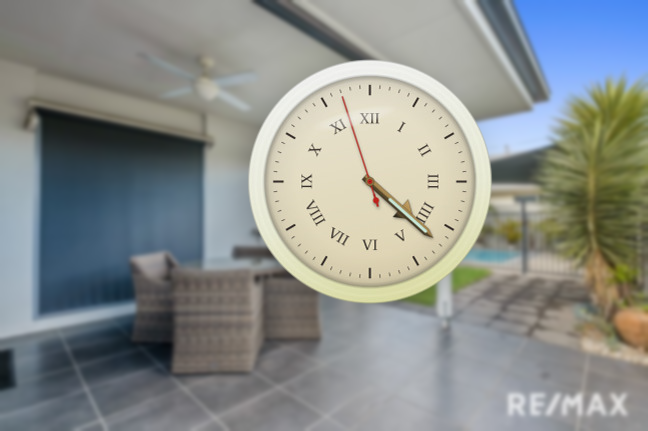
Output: **4:21:57**
